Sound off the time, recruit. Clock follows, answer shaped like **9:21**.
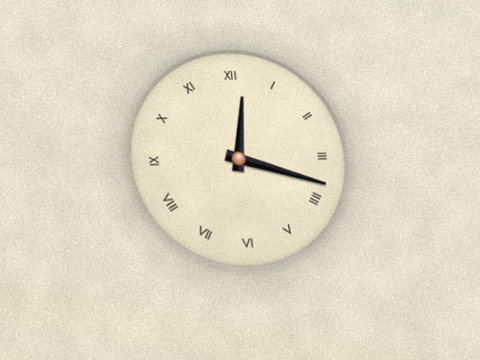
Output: **12:18**
